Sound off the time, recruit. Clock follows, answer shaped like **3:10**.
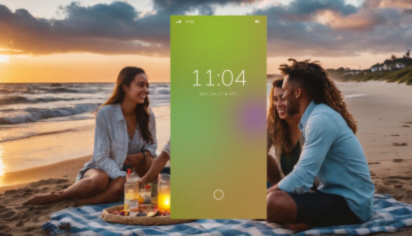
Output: **11:04**
